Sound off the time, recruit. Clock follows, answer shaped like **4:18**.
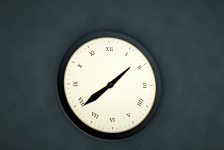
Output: **1:39**
